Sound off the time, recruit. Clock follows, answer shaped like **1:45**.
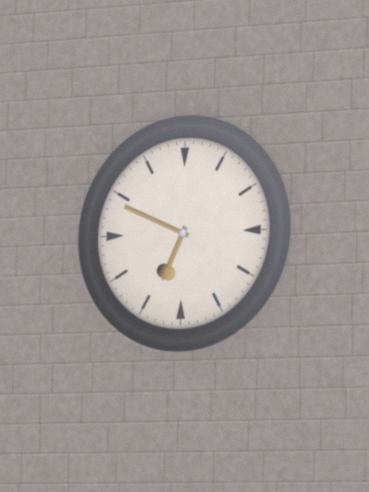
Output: **6:49**
